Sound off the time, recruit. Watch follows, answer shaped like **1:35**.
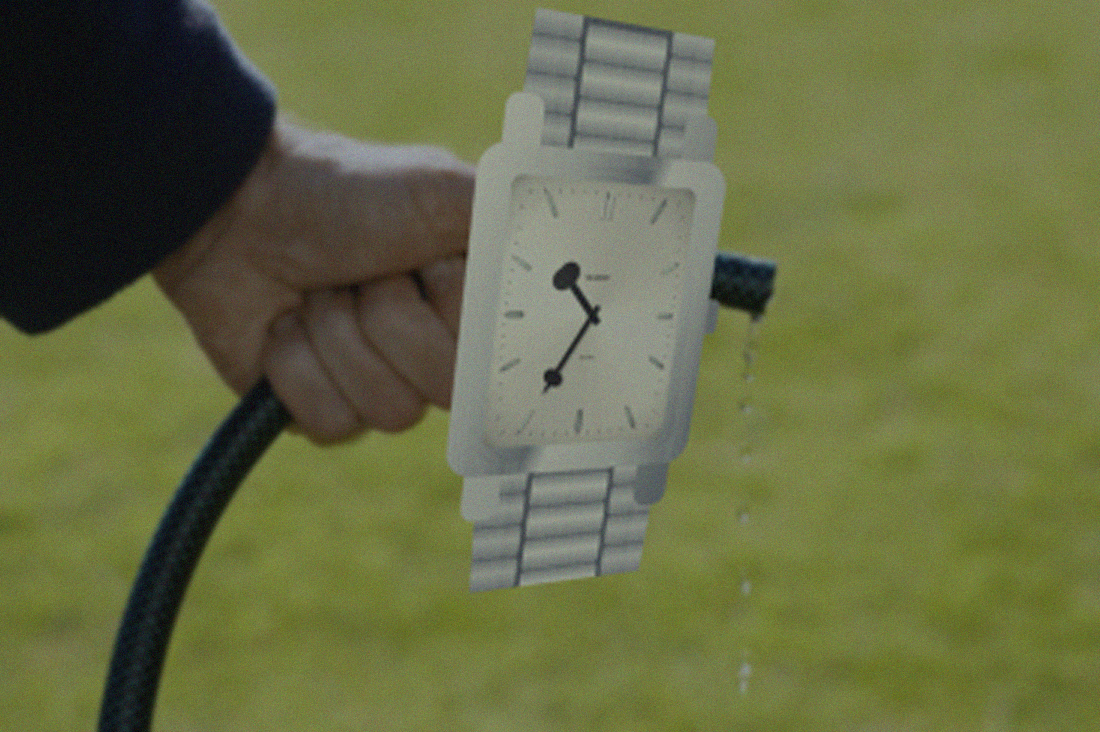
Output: **10:35**
